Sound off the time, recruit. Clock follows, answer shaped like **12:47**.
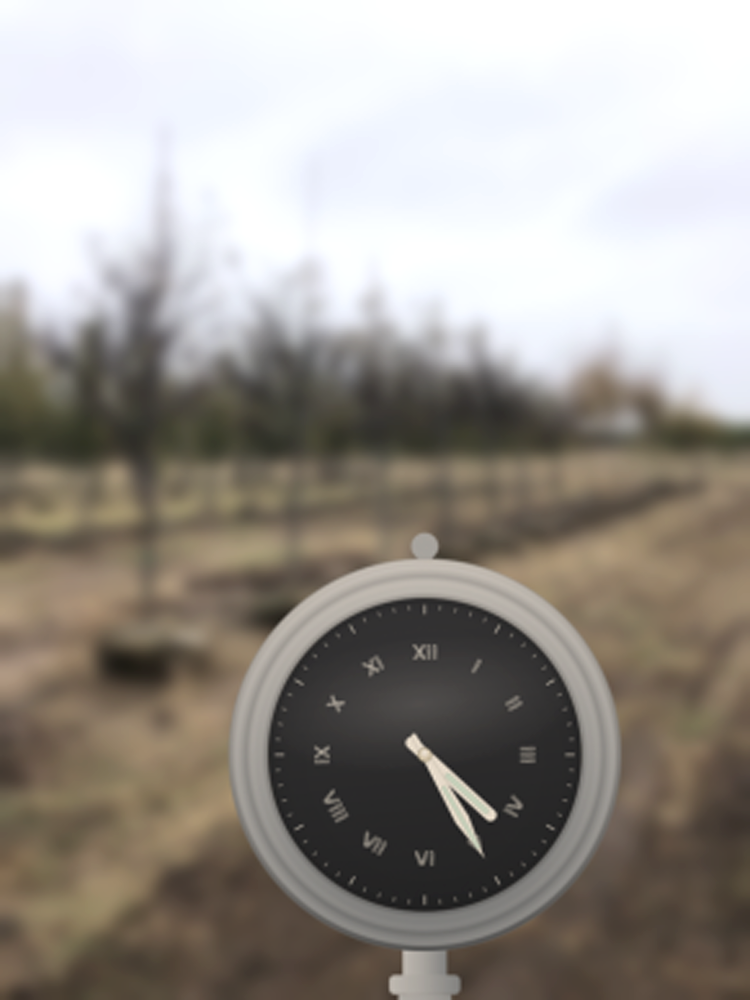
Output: **4:25**
